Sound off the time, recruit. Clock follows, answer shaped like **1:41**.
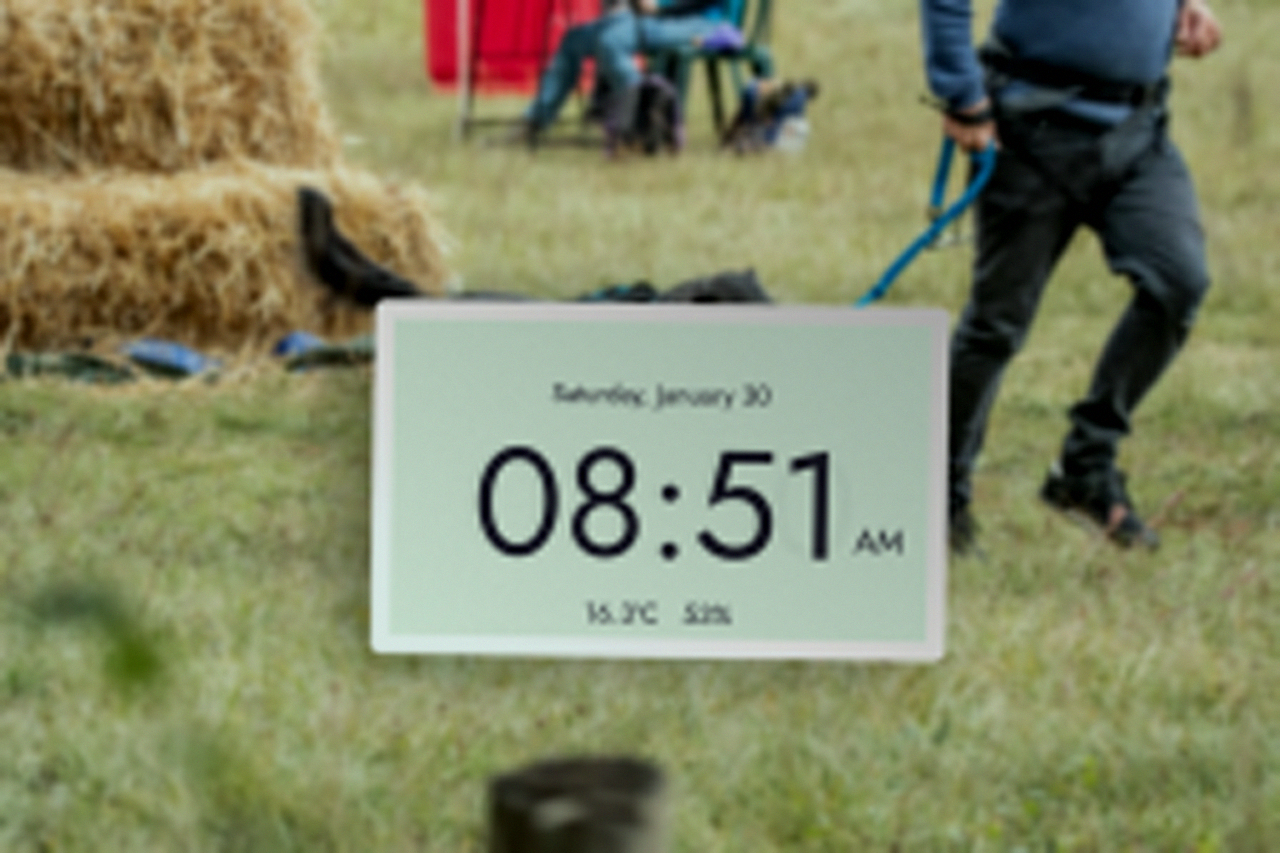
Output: **8:51**
